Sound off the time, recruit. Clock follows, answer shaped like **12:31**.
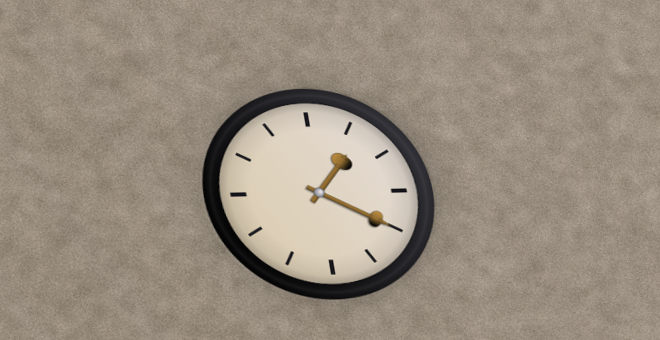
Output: **1:20**
